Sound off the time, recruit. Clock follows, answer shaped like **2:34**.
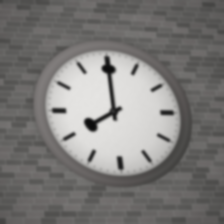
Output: **8:00**
